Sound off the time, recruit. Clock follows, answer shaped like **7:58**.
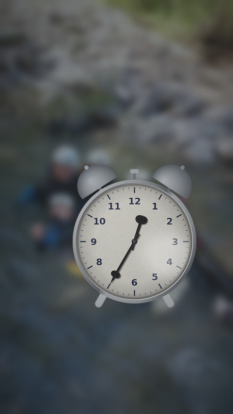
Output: **12:35**
